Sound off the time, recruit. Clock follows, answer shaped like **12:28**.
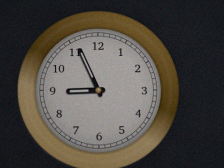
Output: **8:56**
